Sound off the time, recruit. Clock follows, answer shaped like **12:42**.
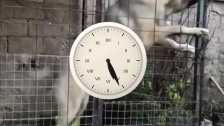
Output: **5:26**
